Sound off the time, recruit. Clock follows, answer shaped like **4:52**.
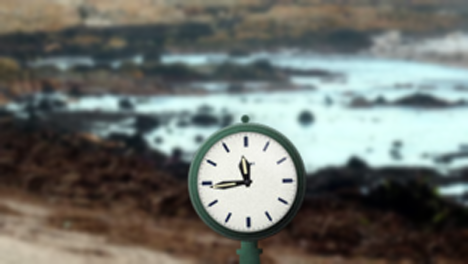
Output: **11:44**
